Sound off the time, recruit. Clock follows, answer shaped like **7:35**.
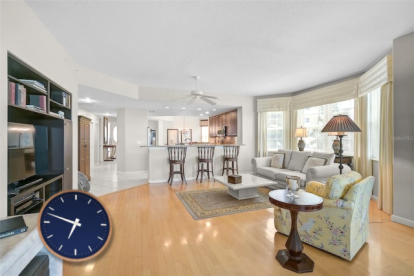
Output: **6:48**
